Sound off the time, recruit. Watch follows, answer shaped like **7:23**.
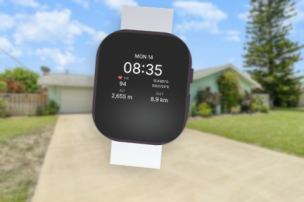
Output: **8:35**
